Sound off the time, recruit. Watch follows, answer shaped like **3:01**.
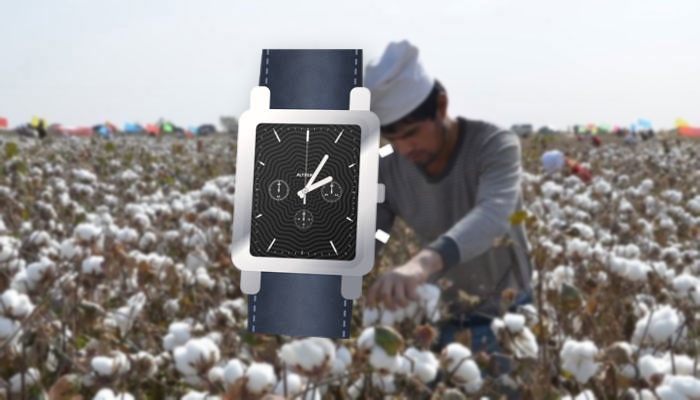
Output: **2:05**
